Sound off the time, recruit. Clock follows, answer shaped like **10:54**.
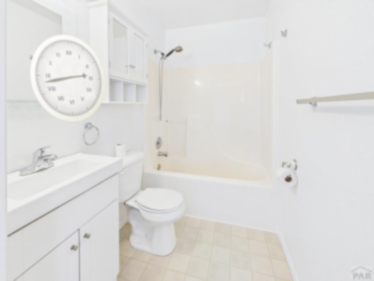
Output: **2:43**
